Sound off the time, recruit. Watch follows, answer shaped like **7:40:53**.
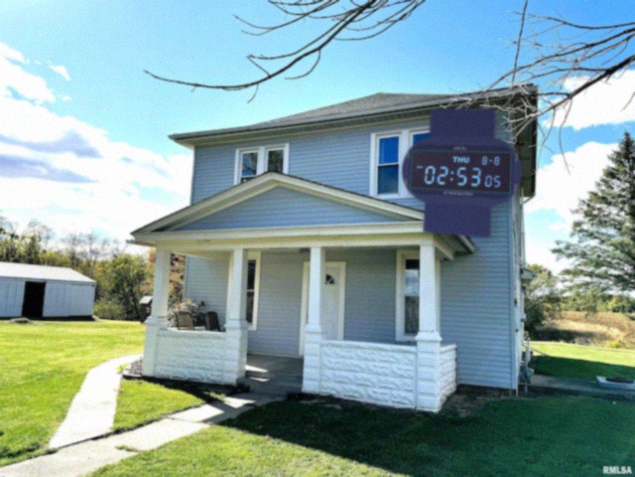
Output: **2:53:05**
